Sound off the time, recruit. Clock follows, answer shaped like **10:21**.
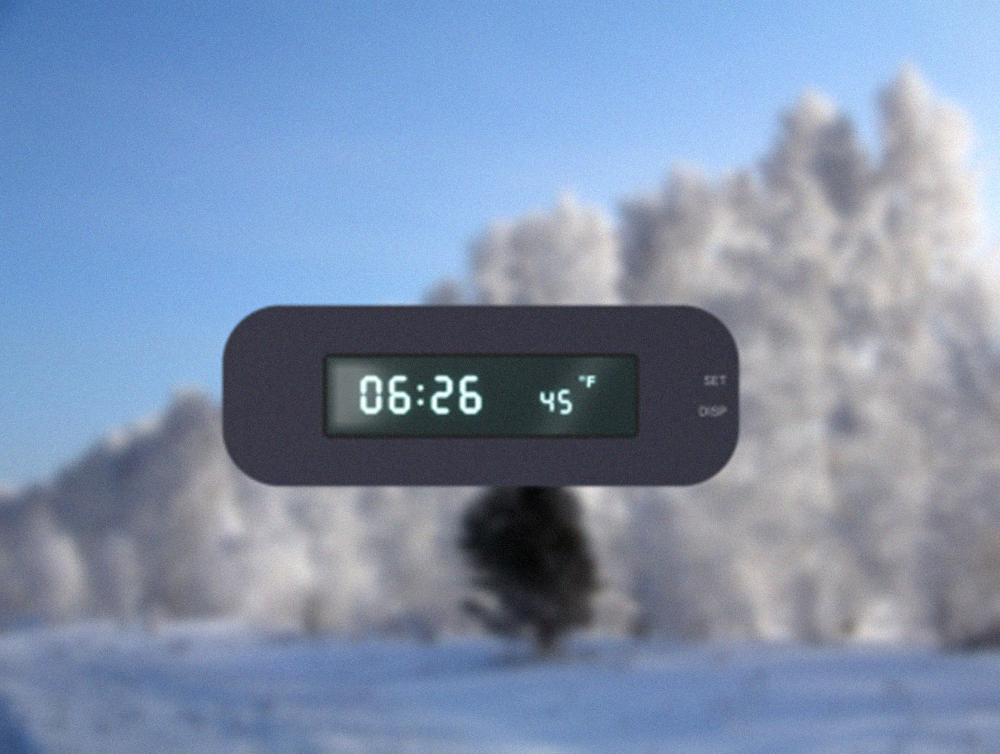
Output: **6:26**
